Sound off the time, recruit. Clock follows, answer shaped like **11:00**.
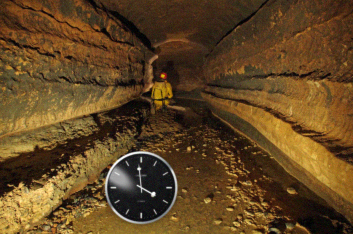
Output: **3:59**
